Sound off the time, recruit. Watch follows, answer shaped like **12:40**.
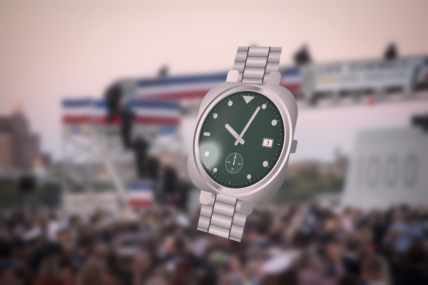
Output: **10:04**
